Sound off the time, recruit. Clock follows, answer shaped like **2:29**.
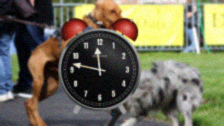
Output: **11:47**
